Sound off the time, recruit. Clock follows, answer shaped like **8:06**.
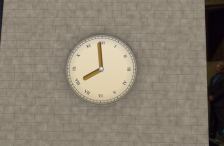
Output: **7:59**
